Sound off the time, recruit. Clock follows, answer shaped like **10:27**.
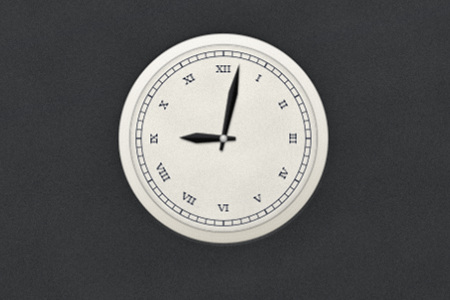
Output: **9:02**
